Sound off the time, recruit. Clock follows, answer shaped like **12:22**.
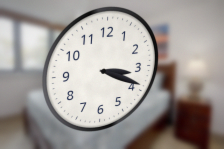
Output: **3:19**
